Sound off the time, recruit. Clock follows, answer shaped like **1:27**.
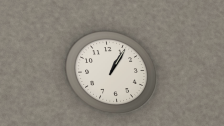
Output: **1:06**
